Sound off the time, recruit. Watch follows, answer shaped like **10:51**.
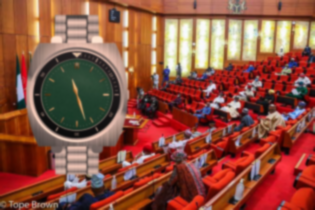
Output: **11:27**
